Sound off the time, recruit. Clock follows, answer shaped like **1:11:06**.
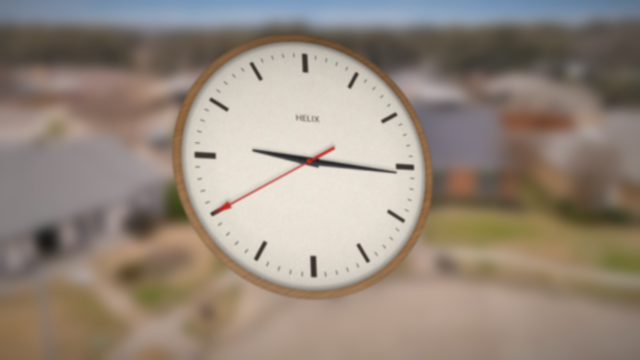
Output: **9:15:40**
